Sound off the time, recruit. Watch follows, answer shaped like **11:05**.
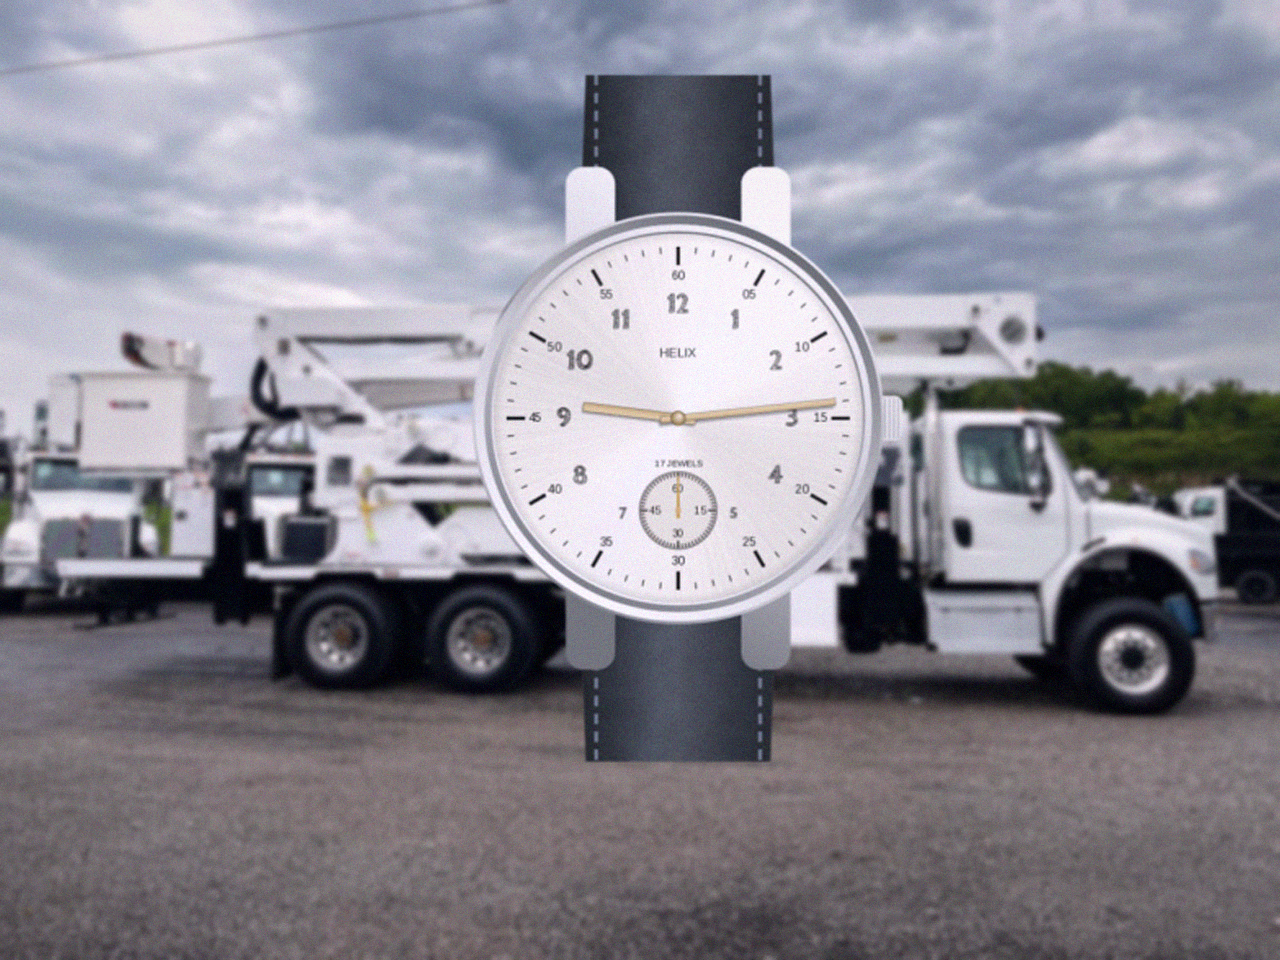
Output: **9:14**
